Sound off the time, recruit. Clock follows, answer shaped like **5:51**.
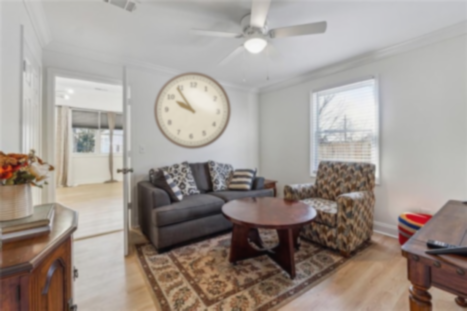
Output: **9:54**
